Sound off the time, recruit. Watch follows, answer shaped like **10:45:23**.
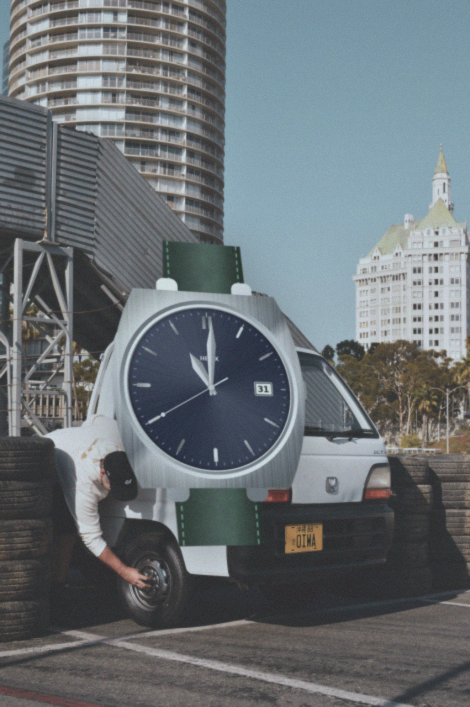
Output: **11:00:40**
